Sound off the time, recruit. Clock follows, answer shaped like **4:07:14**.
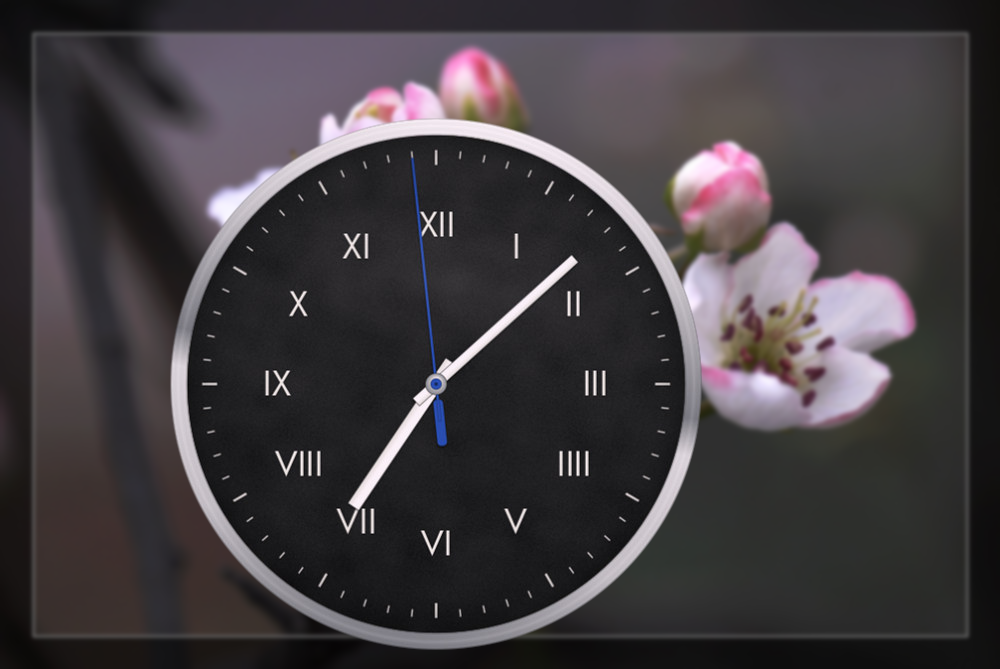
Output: **7:07:59**
